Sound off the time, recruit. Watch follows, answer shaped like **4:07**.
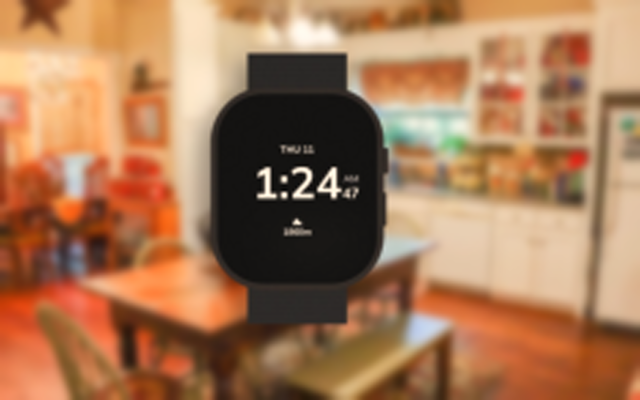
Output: **1:24**
